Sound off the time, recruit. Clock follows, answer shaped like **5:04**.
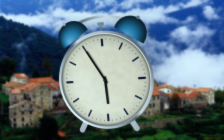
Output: **5:55**
